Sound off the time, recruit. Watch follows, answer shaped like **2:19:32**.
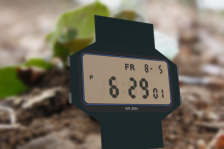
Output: **6:29:01**
